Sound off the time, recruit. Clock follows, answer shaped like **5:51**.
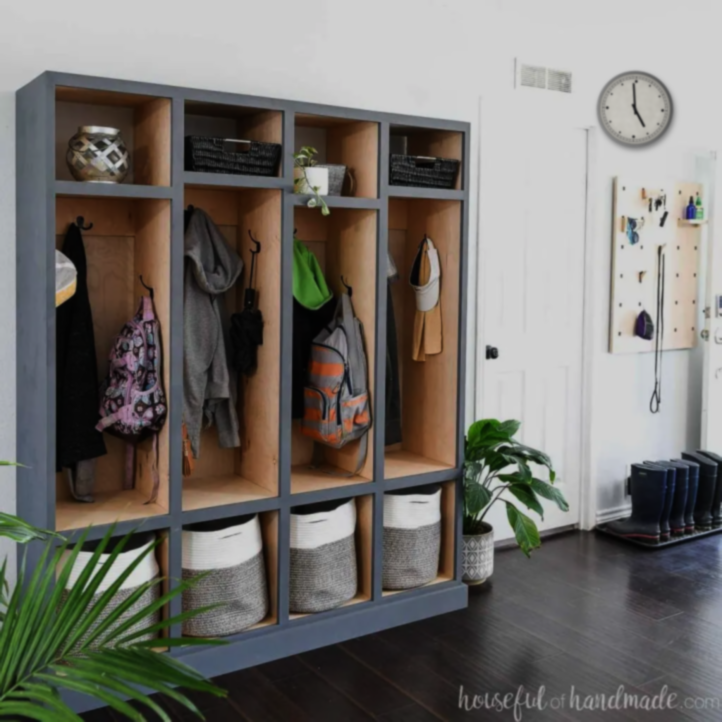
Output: **4:59**
